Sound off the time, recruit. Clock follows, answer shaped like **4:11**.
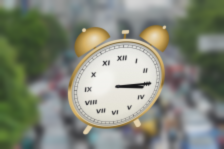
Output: **3:15**
